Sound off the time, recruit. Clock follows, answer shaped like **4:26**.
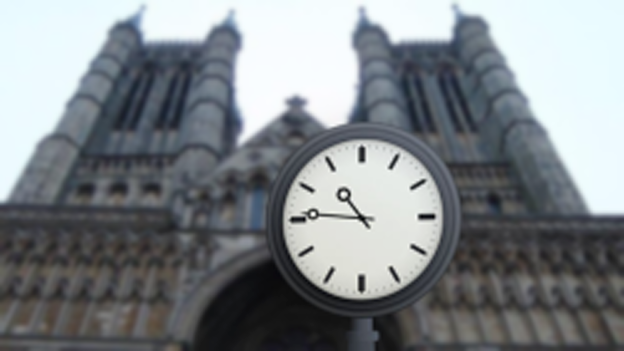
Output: **10:46**
